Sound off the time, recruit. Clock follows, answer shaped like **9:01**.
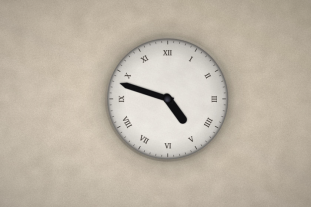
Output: **4:48**
